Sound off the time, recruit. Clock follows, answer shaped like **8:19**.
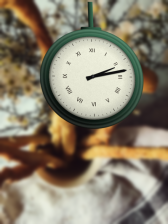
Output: **2:13**
